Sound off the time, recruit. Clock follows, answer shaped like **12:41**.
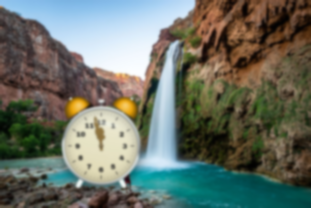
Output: **11:58**
